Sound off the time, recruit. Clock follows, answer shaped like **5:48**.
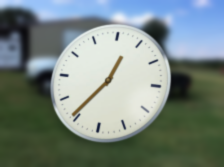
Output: **12:36**
